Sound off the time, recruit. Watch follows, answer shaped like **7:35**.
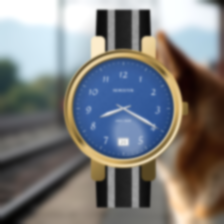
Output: **8:20**
